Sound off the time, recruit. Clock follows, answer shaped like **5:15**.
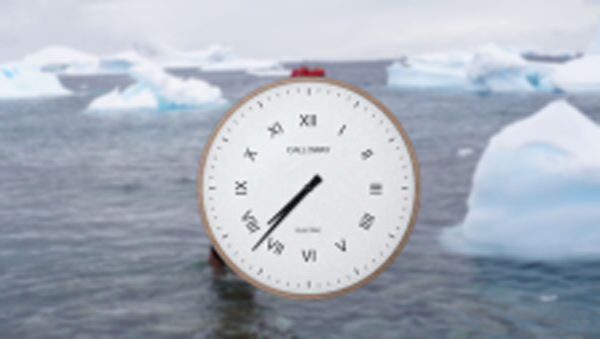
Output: **7:37**
